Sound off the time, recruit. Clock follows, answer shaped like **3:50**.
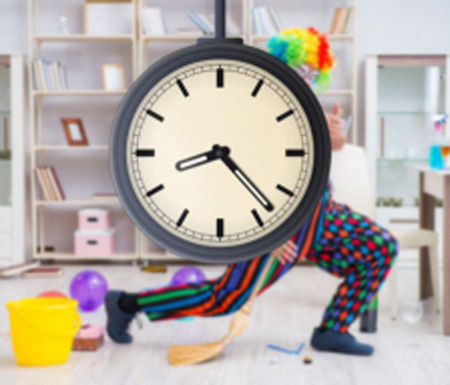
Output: **8:23**
